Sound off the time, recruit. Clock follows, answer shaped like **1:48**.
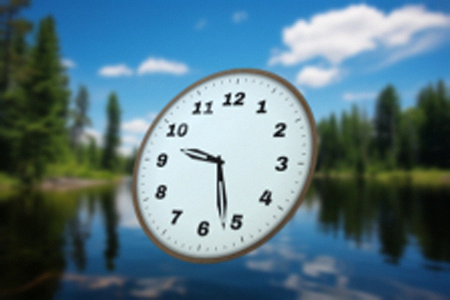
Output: **9:27**
